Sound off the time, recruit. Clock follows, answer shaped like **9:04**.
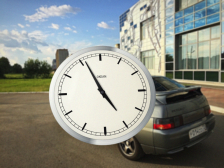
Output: **4:56**
